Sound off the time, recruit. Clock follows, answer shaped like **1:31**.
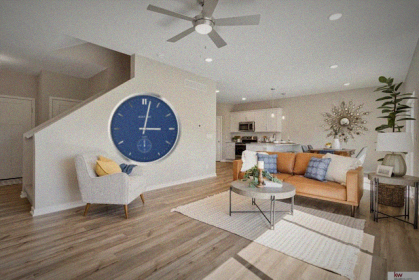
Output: **3:02**
